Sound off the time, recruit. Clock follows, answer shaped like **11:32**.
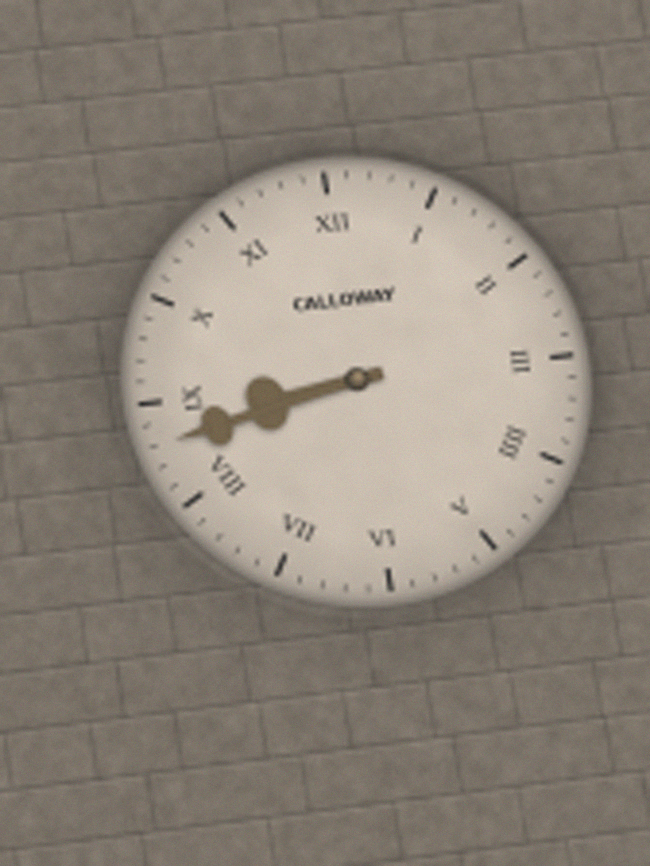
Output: **8:43**
